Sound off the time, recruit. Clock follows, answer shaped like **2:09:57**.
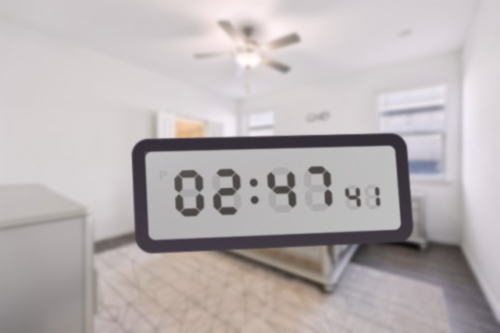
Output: **2:47:41**
